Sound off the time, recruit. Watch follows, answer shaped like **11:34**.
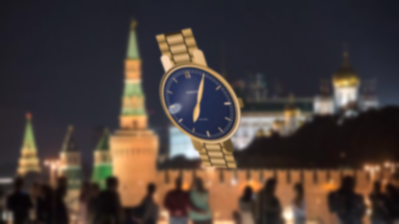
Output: **7:05**
